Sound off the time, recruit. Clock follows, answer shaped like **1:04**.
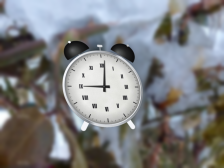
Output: **9:01**
